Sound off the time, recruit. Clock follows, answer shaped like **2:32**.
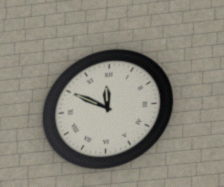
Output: **11:50**
